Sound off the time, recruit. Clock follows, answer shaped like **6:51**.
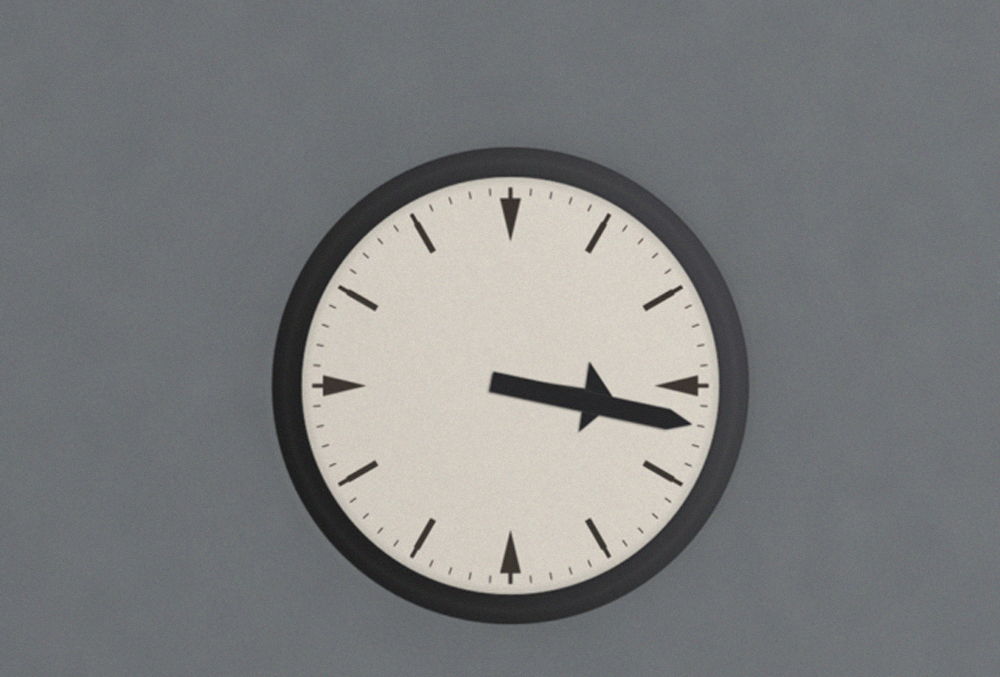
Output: **3:17**
